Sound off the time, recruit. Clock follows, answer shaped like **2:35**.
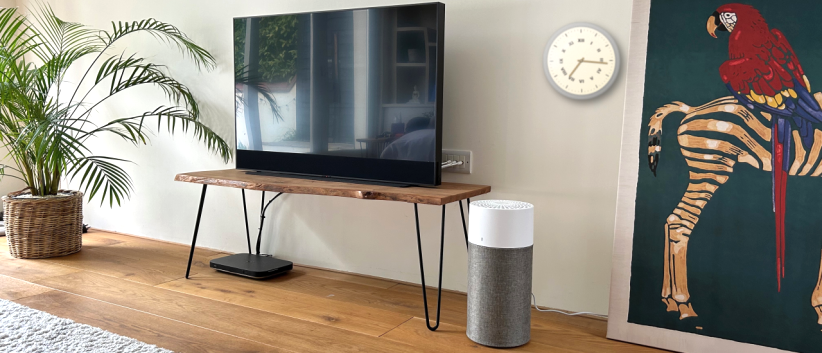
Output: **7:16**
